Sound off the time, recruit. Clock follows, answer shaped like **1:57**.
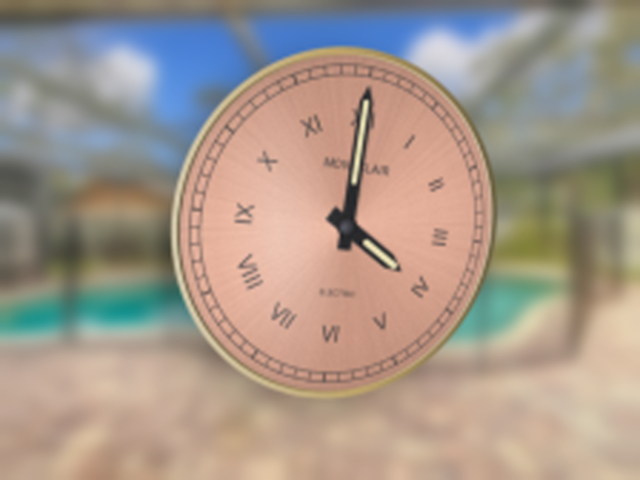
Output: **4:00**
